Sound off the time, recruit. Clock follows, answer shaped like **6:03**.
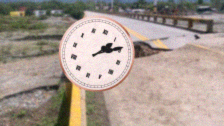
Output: **1:09**
